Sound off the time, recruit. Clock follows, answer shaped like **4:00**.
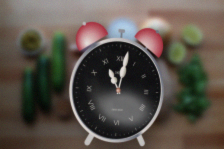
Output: **11:02**
